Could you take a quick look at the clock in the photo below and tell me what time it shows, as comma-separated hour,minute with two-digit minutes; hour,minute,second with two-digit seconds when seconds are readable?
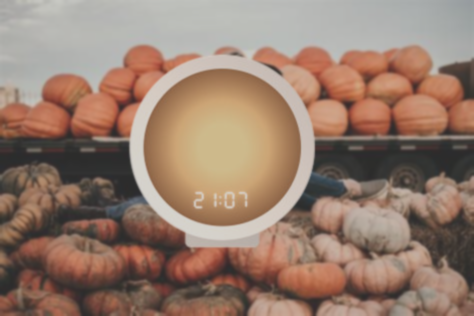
21,07
